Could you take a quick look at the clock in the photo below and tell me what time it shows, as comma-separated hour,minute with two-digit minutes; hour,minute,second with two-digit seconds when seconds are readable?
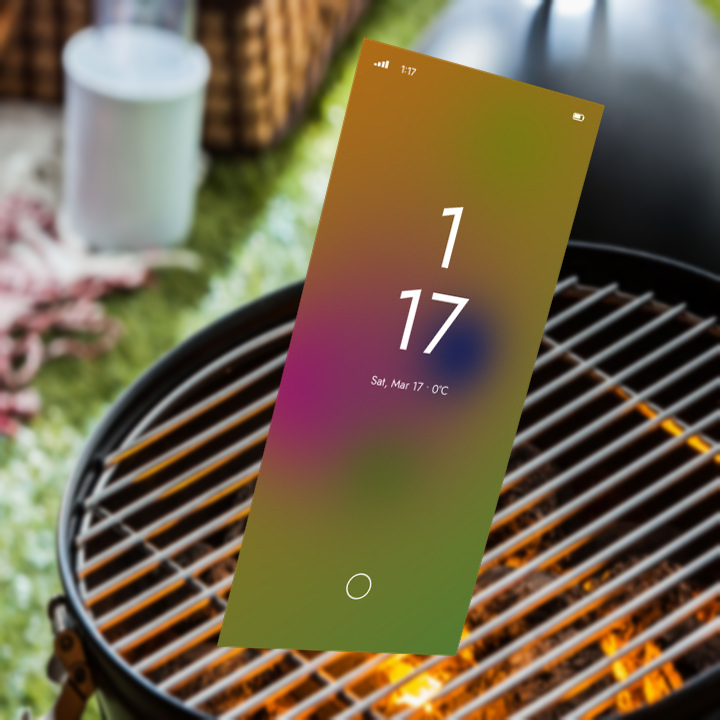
1,17
